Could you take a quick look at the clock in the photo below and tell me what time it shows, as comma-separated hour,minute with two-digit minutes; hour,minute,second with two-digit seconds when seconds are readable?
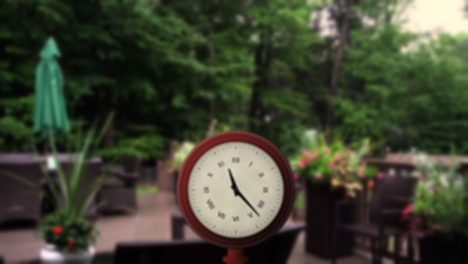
11,23
